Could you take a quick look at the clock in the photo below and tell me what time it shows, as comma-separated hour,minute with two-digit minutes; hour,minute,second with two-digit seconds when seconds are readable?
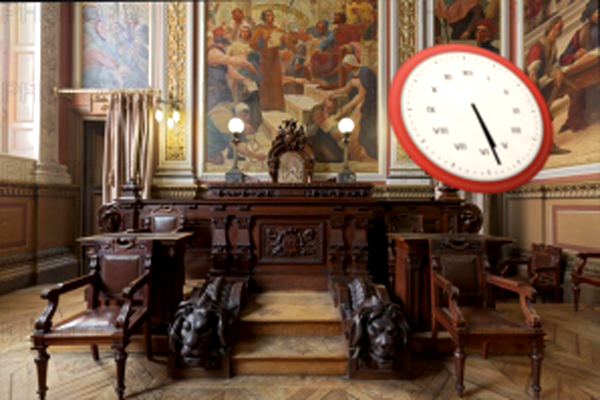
5,28
